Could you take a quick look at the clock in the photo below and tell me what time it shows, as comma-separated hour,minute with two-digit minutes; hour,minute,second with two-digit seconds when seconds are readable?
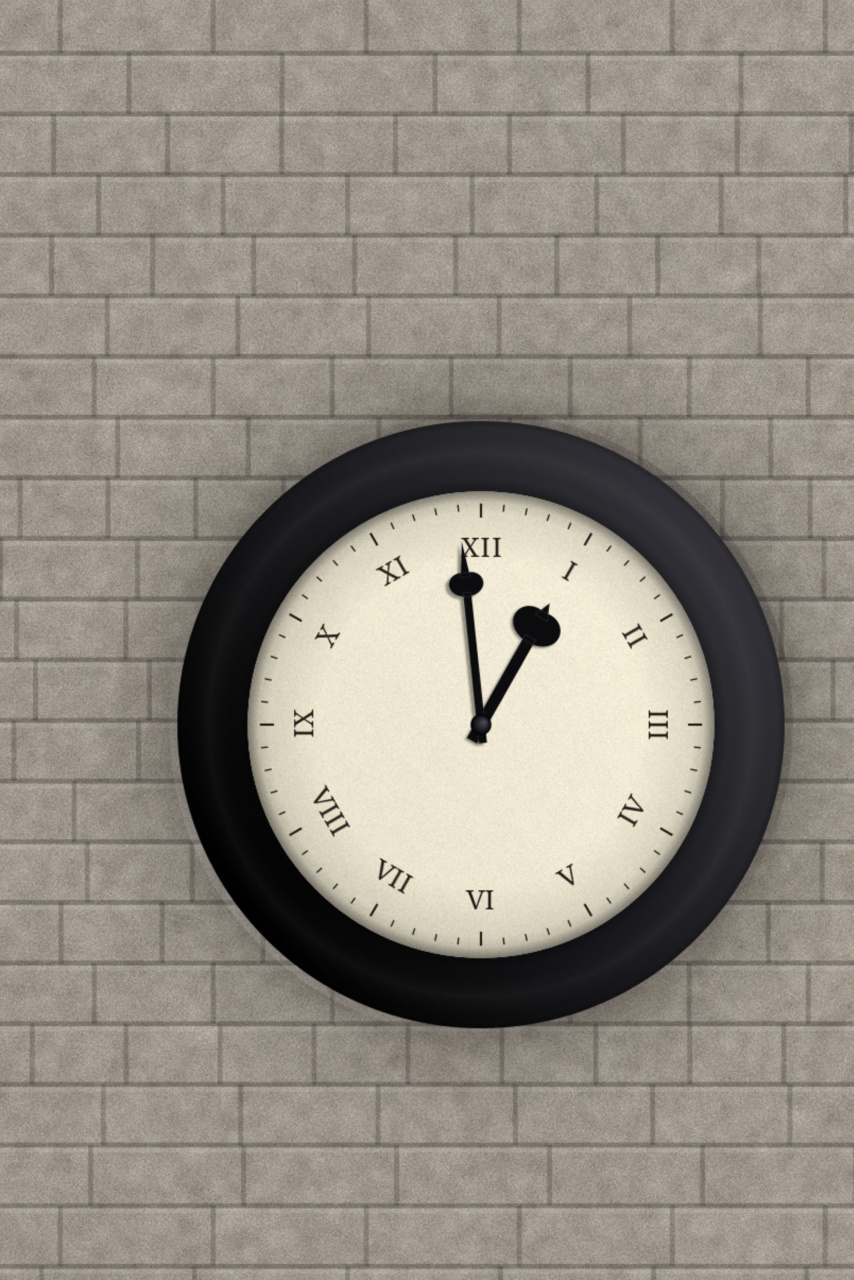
12,59
